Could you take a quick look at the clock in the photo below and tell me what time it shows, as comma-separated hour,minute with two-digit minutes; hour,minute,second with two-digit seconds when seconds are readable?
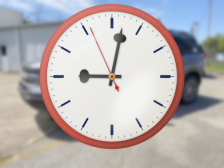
9,01,56
